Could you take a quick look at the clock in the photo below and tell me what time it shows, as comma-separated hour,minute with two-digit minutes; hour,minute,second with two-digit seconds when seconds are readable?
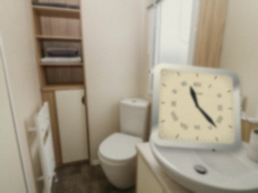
11,23
